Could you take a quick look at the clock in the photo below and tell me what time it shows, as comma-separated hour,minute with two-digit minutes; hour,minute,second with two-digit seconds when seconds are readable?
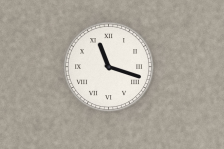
11,18
